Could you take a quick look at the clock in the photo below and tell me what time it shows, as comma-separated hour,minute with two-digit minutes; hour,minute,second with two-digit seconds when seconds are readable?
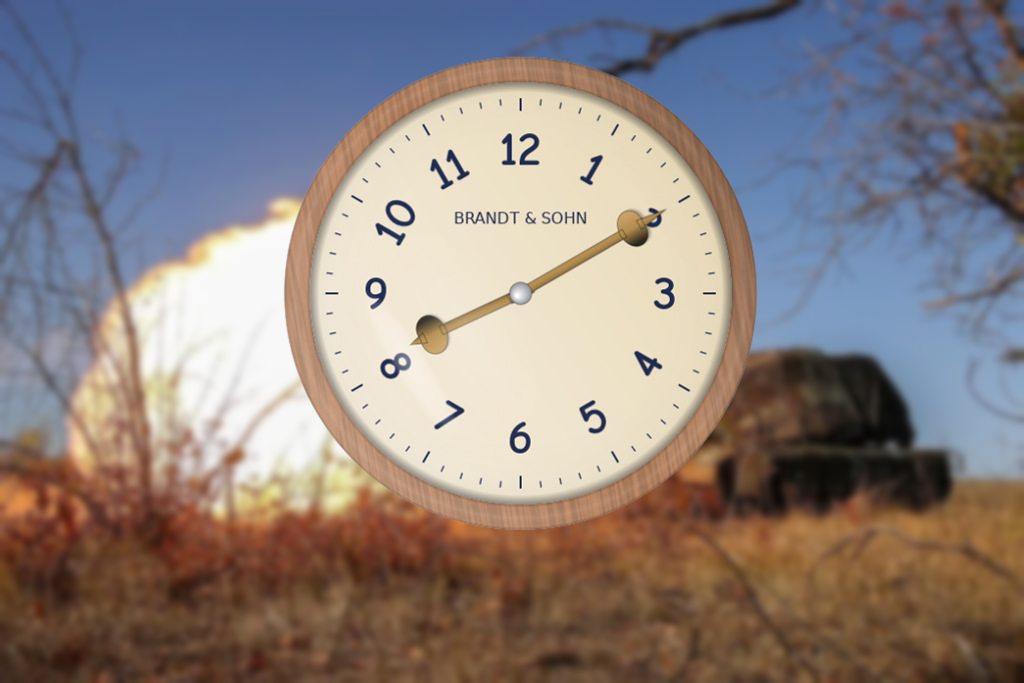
8,10
